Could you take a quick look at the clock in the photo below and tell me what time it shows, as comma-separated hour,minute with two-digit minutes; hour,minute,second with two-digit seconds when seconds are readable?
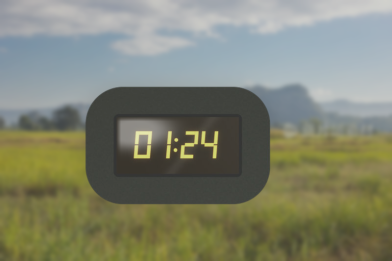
1,24
